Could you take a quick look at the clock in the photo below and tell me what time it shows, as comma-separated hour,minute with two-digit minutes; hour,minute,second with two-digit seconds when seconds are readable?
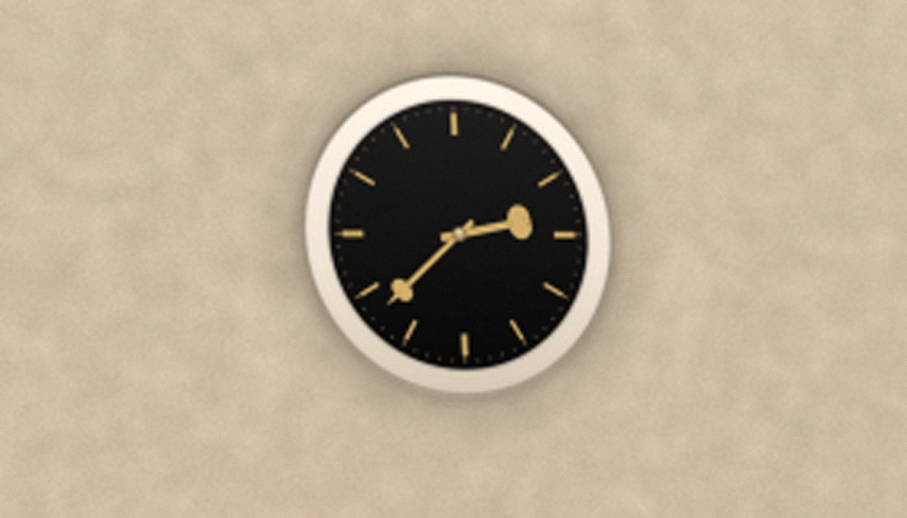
2,38
